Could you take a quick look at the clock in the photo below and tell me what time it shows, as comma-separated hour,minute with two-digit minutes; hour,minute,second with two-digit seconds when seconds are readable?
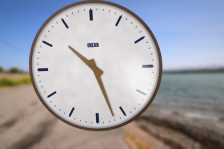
10,27
